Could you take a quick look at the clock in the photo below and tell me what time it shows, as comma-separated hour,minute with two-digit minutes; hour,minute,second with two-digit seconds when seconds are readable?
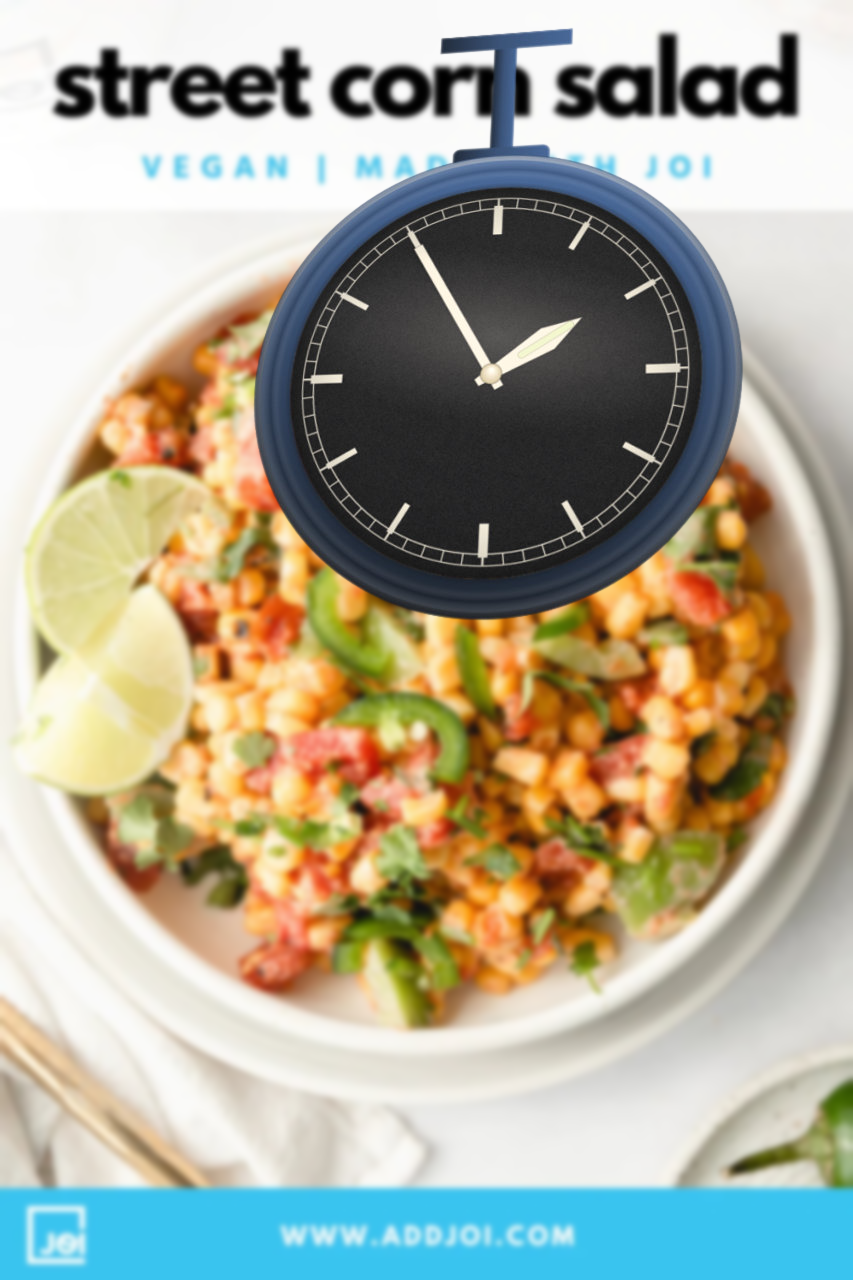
1,55
